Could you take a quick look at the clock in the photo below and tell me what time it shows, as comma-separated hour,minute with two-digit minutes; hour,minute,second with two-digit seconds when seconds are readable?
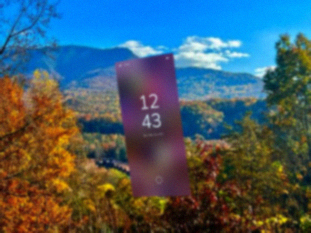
12,43
